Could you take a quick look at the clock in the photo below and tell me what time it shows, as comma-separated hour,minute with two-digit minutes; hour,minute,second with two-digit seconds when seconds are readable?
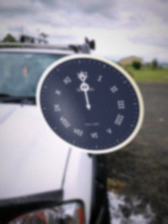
12,00
